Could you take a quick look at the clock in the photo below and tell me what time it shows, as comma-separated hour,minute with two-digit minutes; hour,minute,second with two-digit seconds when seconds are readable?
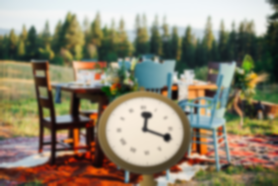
12,19
